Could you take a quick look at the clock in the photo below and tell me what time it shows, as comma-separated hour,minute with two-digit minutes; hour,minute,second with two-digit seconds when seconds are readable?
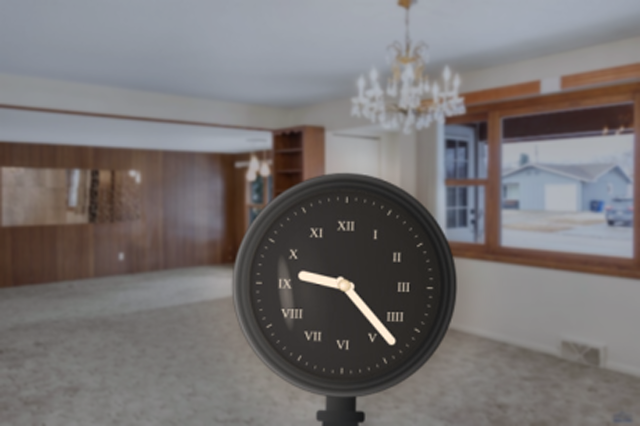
9,23
